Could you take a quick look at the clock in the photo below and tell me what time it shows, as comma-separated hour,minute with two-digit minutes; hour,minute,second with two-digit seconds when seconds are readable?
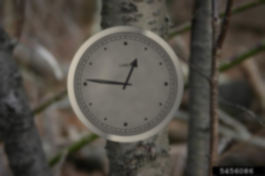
12,46
